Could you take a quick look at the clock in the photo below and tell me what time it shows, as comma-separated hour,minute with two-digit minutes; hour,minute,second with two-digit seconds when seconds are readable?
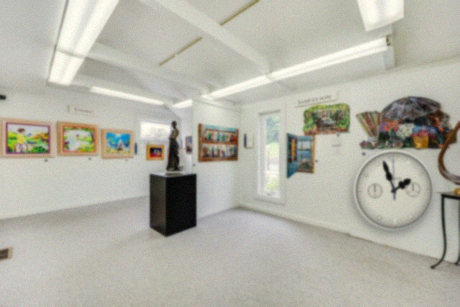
1,57
